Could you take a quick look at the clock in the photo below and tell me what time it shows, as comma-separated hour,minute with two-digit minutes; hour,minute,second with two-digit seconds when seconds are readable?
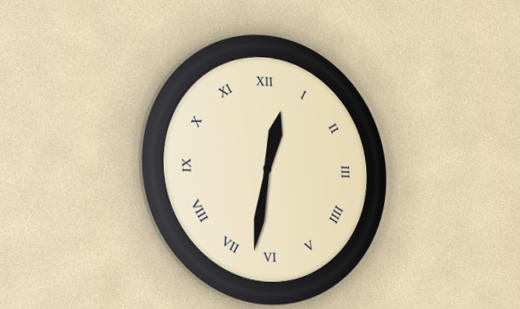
12,32
